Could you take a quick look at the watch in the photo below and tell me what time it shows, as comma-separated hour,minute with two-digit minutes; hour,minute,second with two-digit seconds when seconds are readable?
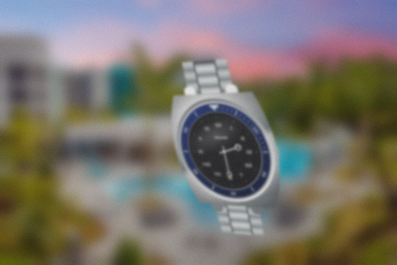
2,30
